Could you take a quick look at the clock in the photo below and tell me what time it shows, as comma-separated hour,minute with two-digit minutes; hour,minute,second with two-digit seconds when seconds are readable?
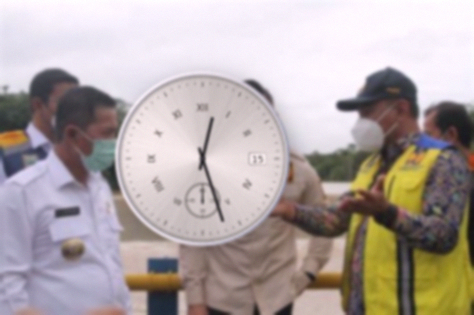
12,27
